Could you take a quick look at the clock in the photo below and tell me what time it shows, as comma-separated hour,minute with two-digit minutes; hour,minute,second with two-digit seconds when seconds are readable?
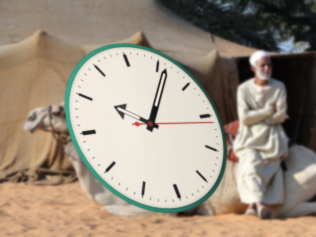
10,06,16
